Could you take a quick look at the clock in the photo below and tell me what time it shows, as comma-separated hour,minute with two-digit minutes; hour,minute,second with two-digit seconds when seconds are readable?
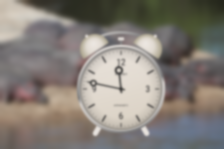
11,47
